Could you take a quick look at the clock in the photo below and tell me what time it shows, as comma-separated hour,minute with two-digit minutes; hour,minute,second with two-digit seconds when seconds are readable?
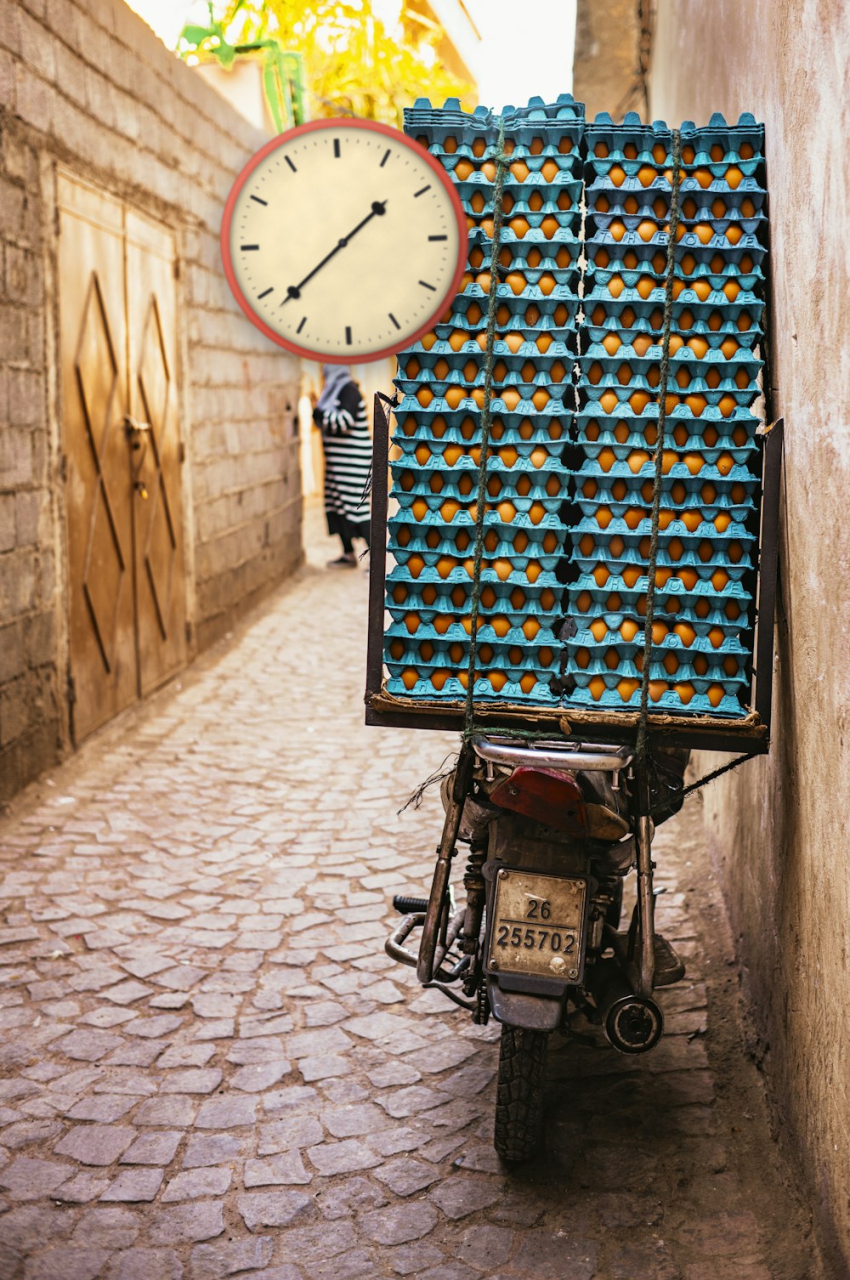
1,38
